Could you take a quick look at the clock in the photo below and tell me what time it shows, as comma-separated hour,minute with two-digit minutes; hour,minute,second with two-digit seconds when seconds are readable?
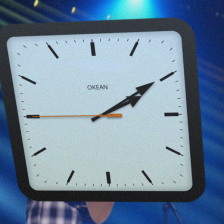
2,09,45
